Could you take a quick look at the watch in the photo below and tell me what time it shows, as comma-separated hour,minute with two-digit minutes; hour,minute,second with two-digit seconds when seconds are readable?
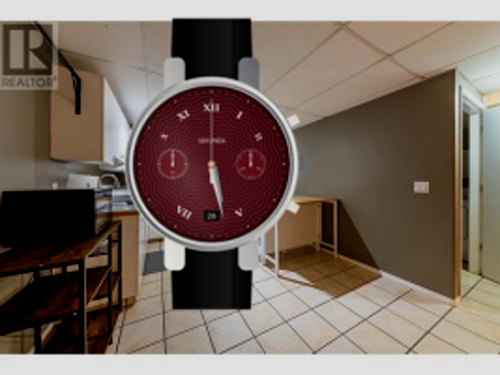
5,28
